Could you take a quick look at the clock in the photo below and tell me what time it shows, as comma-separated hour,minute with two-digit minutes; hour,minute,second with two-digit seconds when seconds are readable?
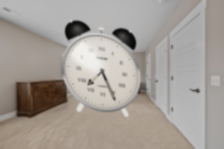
7,26
